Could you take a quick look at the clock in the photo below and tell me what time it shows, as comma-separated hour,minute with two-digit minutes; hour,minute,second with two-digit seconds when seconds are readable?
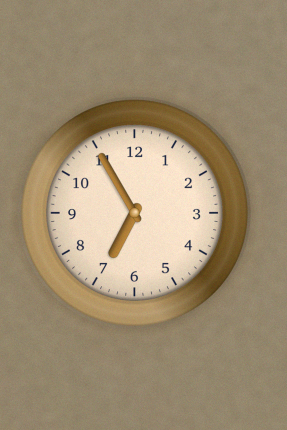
6,55
